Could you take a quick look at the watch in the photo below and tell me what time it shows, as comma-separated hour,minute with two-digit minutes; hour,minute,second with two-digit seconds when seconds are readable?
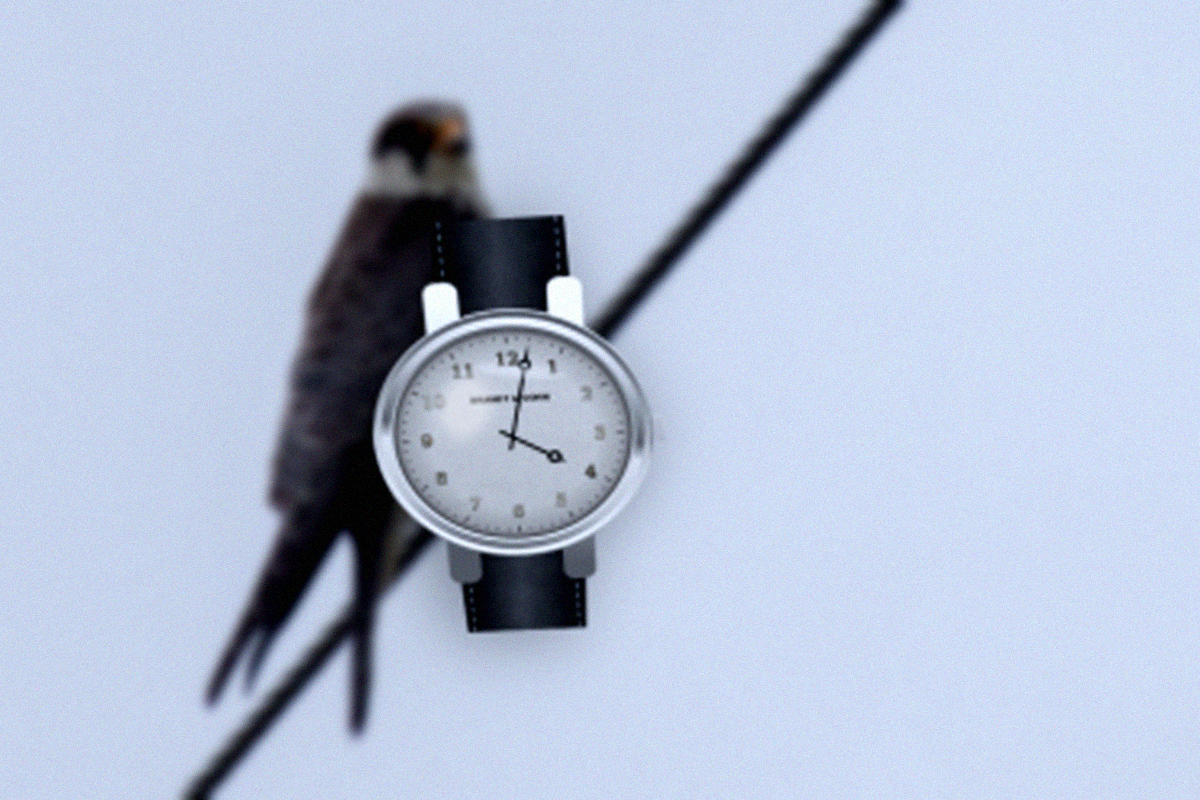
4,02
